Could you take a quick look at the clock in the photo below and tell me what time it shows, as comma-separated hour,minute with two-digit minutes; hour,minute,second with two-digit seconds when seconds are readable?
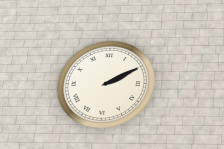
2,10
